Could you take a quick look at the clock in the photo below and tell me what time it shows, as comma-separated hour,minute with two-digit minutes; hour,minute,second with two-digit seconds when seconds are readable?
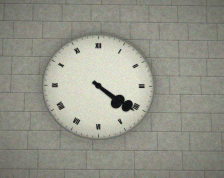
4,21
